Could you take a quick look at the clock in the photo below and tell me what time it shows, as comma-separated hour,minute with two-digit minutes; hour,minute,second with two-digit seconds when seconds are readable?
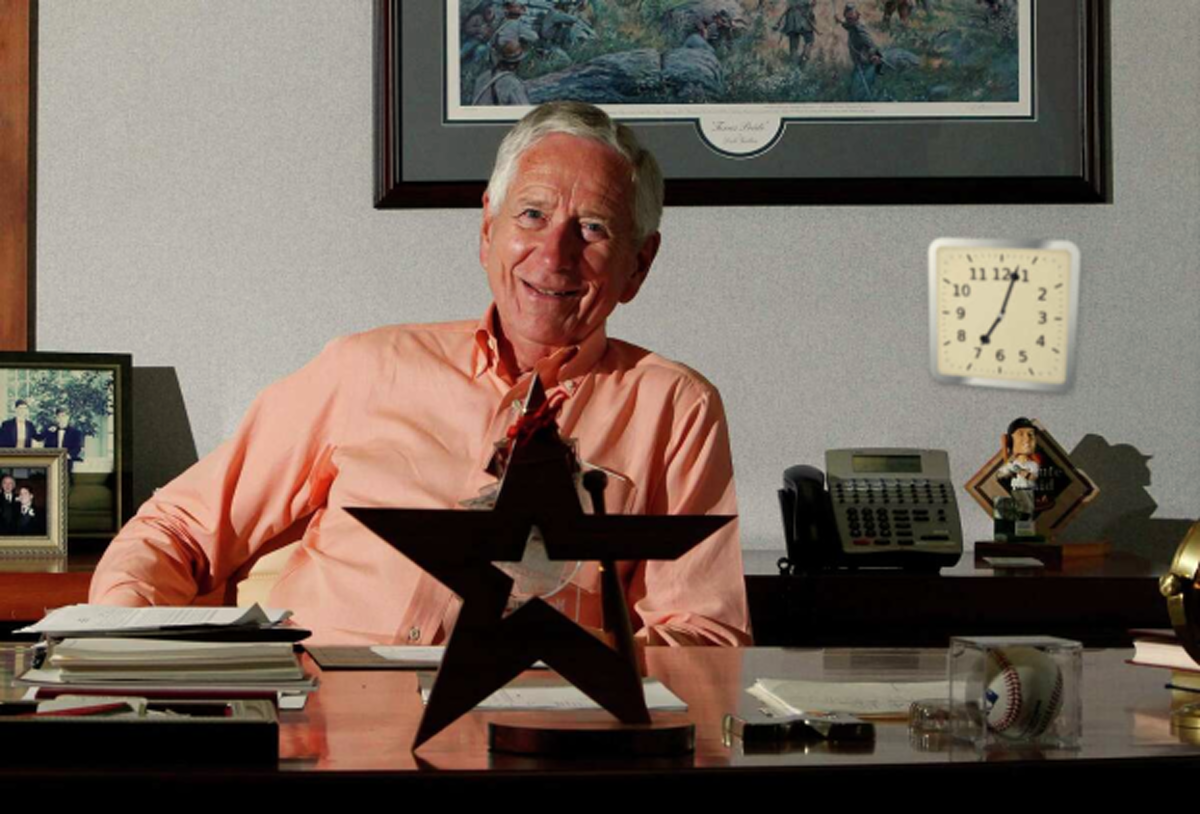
7,03
